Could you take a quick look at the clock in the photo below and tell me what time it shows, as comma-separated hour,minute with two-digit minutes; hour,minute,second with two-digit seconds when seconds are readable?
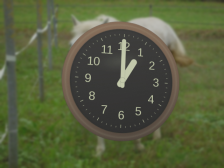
1,00
